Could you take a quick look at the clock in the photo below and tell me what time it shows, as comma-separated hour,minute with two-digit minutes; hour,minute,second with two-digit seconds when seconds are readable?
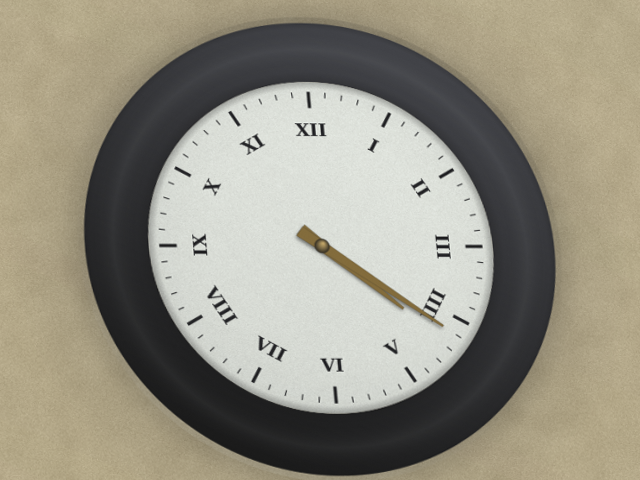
4,21
